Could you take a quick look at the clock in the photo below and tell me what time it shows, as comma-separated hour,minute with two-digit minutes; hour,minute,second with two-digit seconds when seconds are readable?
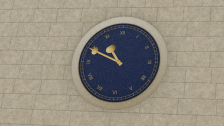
10,49
